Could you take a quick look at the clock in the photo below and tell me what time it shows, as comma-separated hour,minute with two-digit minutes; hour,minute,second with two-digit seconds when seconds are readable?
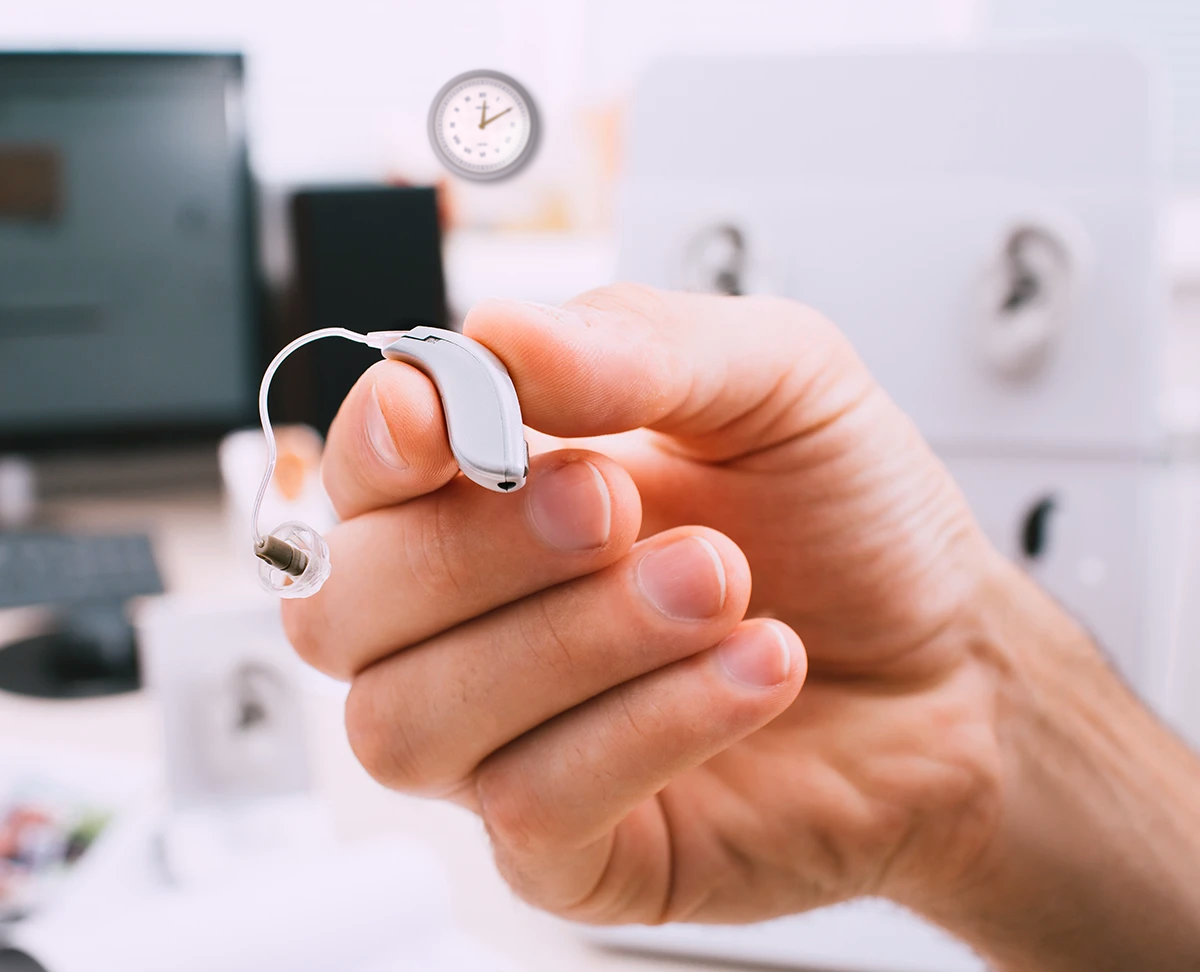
12,10
